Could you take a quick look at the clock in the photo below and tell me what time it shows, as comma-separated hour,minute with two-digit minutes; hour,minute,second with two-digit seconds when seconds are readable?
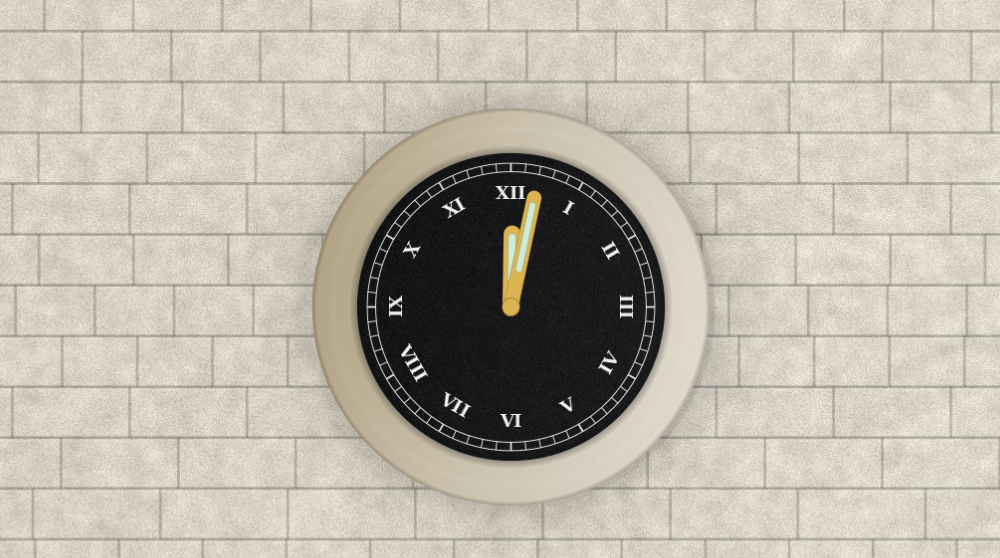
12,02
